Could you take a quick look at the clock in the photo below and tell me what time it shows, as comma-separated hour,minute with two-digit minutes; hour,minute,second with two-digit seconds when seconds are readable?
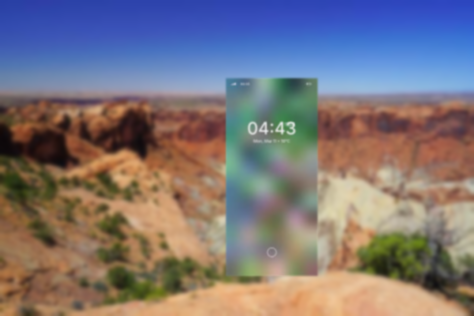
4,43
